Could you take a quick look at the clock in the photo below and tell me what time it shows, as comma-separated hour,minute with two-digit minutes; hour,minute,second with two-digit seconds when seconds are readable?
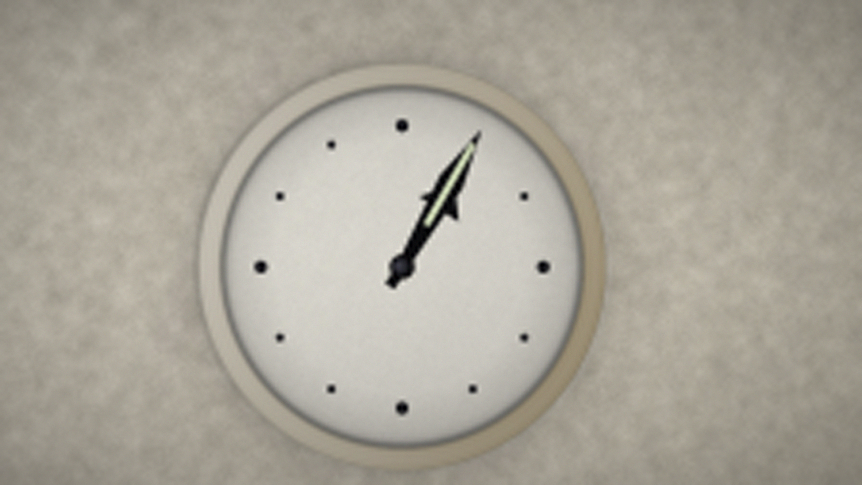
1,05
